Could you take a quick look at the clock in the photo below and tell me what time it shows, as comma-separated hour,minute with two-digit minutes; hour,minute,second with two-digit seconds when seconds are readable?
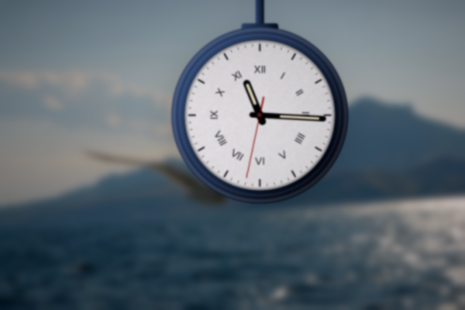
11,15,32
